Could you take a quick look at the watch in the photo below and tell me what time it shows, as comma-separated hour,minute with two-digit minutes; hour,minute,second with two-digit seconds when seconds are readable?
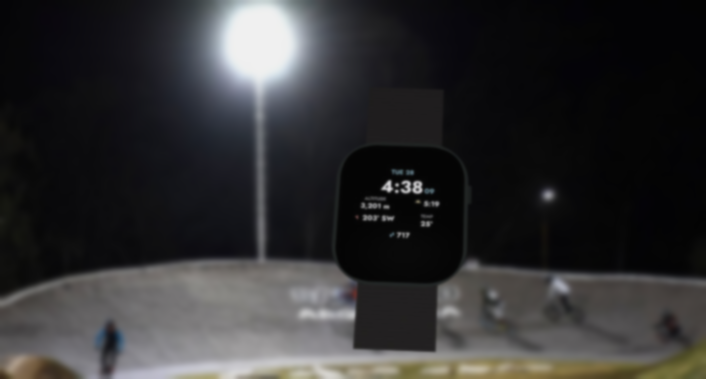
4,38
